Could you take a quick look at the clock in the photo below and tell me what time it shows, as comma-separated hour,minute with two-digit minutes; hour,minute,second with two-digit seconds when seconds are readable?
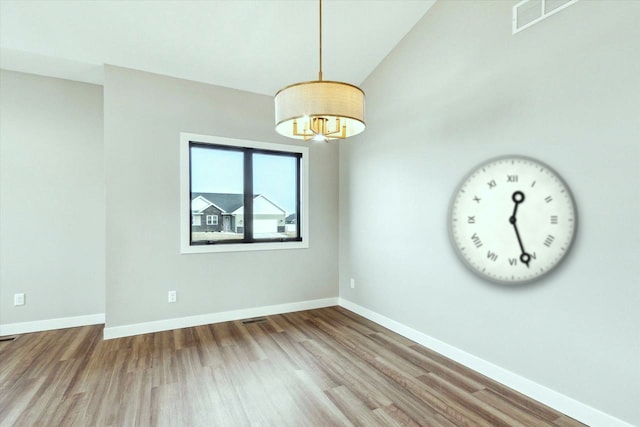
12,27
